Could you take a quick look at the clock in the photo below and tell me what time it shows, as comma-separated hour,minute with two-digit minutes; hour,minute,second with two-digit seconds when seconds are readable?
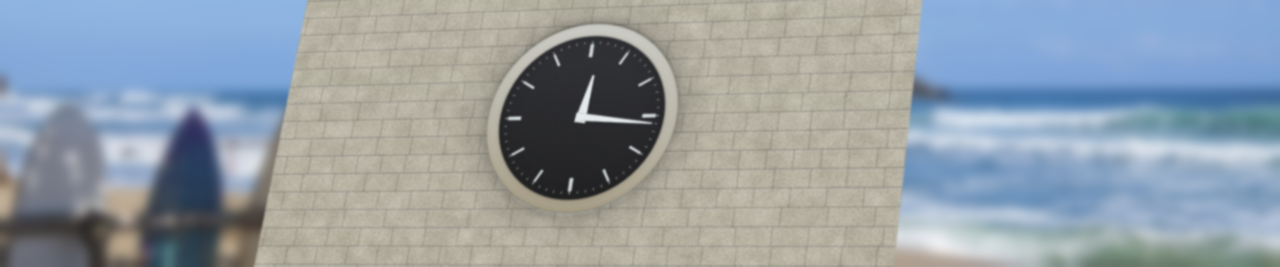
12,16
